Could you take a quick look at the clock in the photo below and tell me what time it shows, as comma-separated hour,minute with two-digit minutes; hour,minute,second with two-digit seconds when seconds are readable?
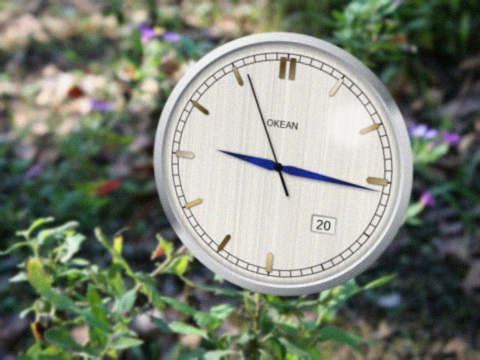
9,15,56
